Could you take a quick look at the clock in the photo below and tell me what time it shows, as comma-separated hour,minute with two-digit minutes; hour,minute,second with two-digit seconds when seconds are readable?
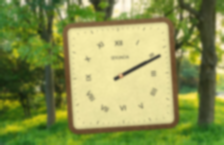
2,11
